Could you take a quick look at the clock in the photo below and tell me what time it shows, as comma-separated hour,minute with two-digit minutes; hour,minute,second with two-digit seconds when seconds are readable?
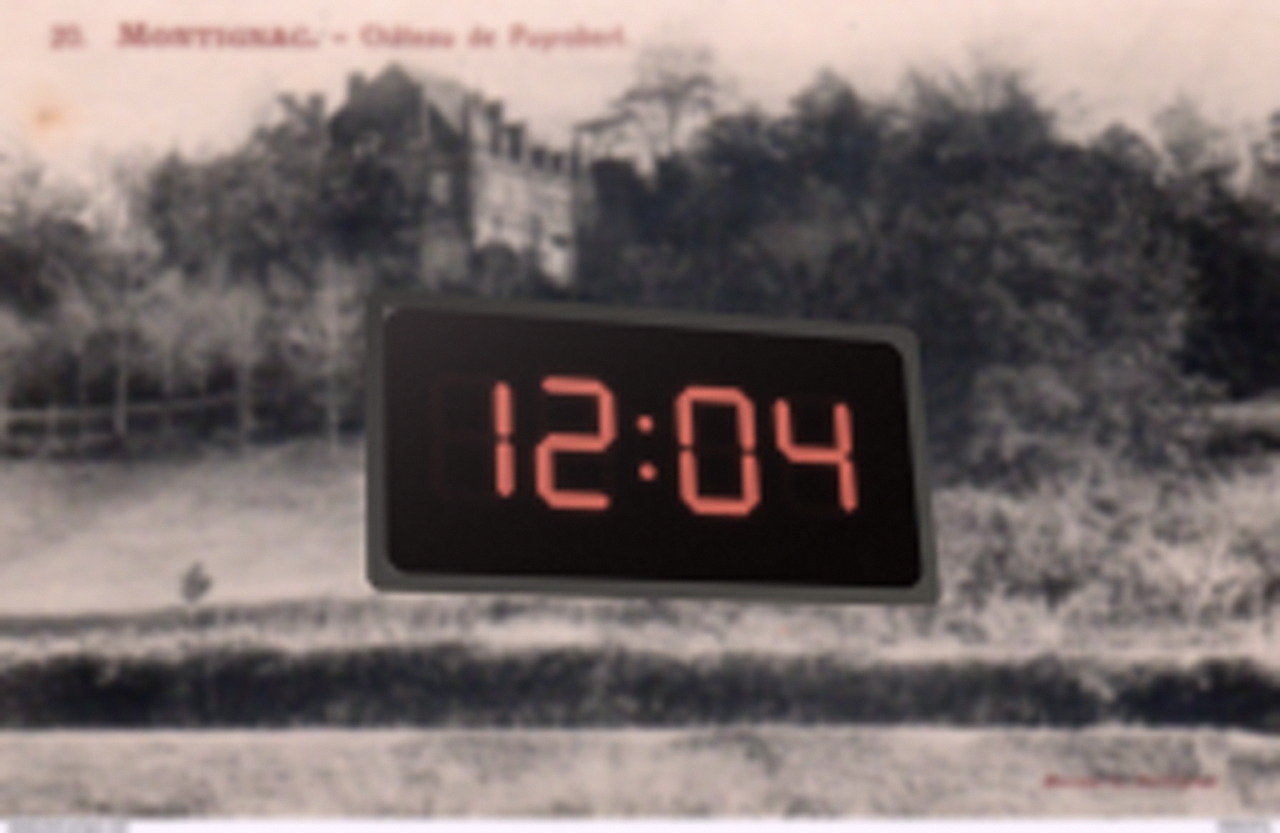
12,04
